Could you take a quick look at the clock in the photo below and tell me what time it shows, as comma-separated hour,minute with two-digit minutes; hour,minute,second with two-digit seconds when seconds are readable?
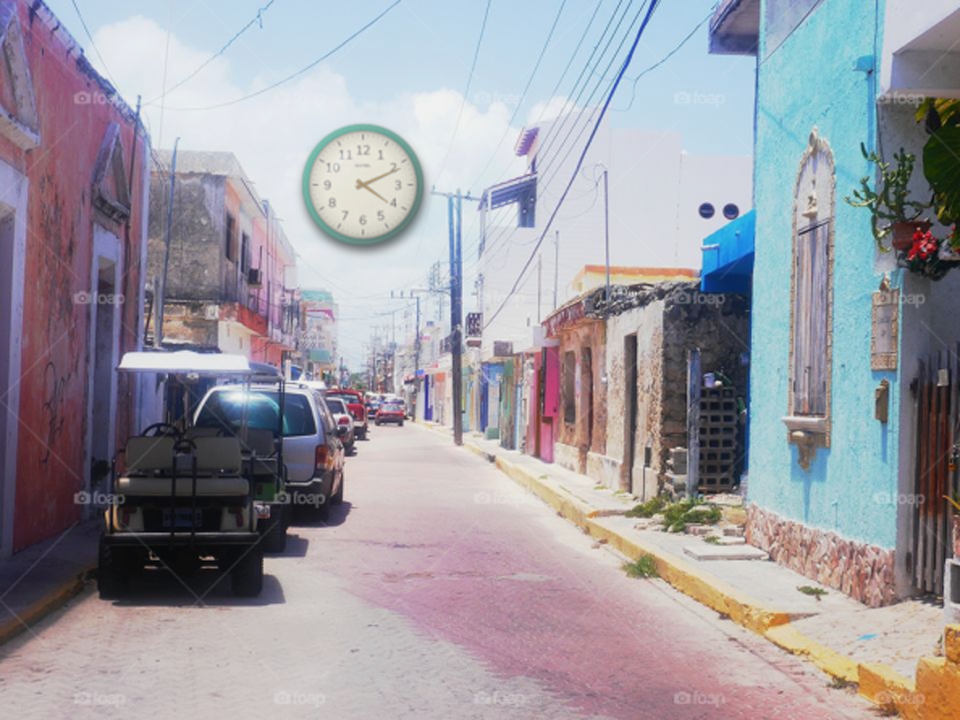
4,11
